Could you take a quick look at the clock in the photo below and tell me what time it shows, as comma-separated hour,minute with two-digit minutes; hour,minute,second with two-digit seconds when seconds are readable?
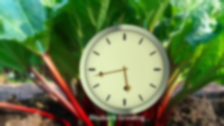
5,43
